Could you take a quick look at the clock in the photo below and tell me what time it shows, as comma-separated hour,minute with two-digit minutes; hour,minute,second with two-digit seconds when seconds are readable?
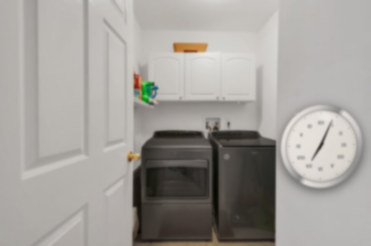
7,04
